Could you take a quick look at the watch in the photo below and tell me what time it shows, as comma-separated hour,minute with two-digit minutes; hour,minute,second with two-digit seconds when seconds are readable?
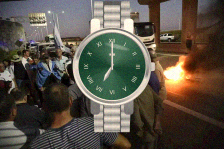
7,00
